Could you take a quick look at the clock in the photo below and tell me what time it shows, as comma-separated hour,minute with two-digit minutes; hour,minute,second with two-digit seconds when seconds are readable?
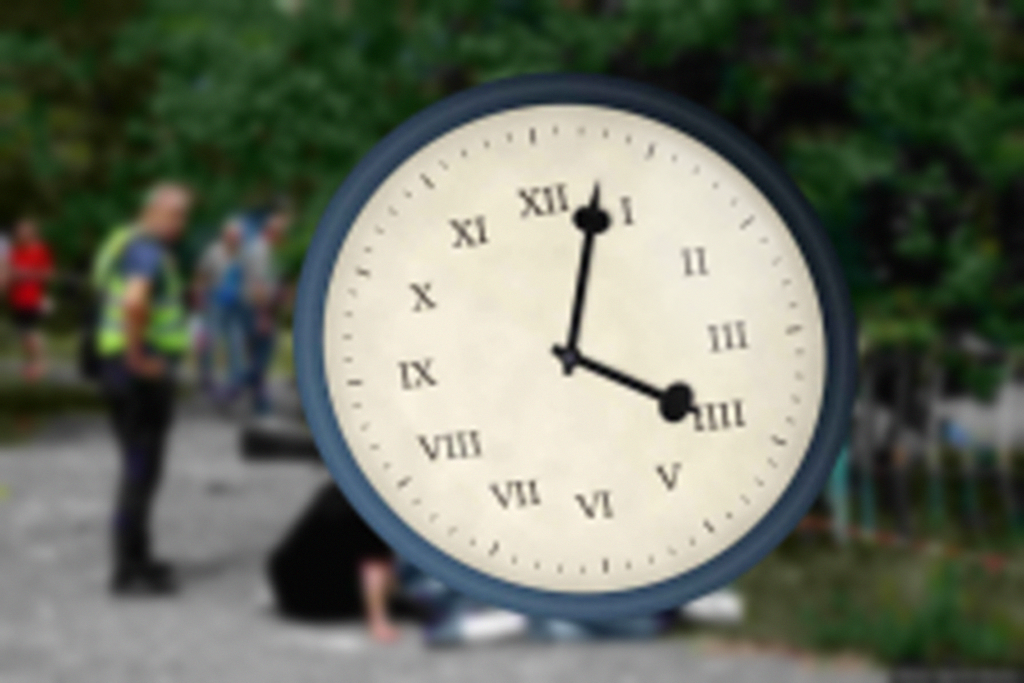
4,03
